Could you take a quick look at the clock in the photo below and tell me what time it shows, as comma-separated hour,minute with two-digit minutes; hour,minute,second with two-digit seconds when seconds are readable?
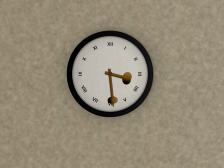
3,29
